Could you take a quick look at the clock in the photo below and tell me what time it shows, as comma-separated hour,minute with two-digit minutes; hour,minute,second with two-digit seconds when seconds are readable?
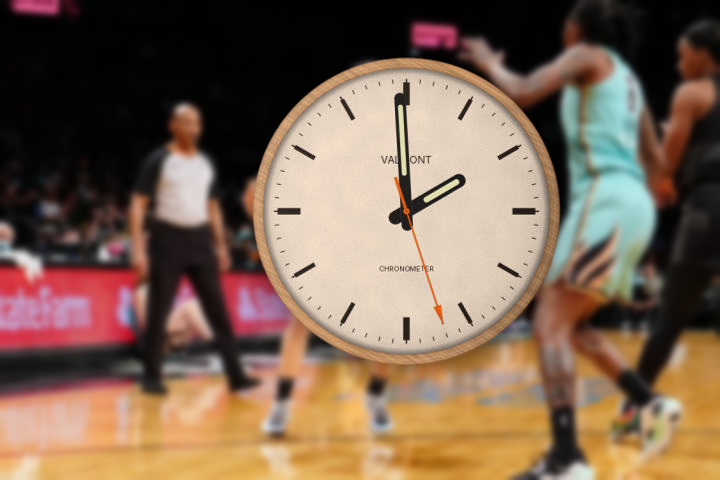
1,59,27
